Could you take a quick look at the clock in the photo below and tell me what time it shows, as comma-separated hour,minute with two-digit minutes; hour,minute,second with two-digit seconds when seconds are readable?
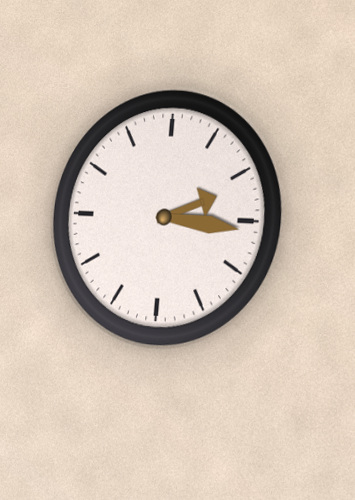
2,16
